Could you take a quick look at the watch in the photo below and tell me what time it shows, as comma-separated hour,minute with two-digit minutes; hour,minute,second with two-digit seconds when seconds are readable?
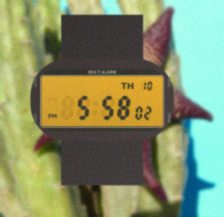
5,58,02
